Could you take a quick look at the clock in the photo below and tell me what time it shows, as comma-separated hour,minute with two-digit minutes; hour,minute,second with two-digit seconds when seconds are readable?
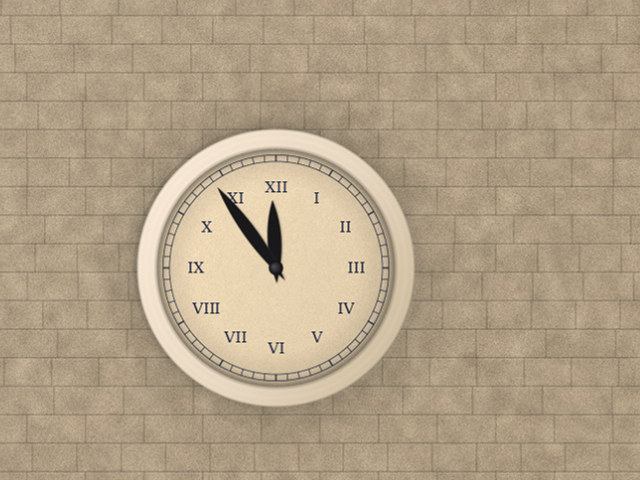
11,54
